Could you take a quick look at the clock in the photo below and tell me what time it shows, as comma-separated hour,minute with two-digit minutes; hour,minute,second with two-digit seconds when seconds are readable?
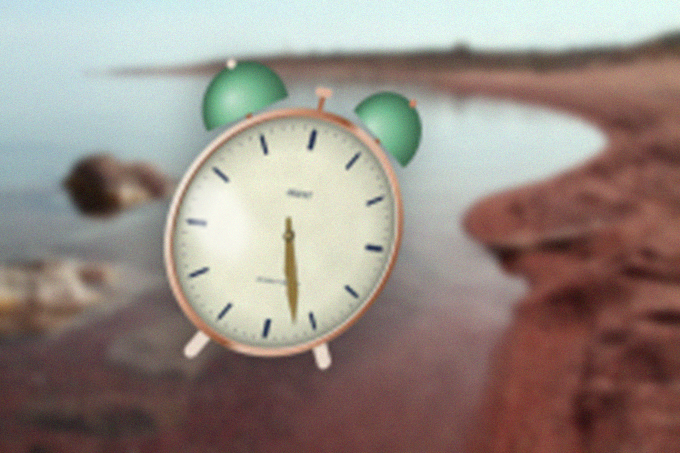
5,27
